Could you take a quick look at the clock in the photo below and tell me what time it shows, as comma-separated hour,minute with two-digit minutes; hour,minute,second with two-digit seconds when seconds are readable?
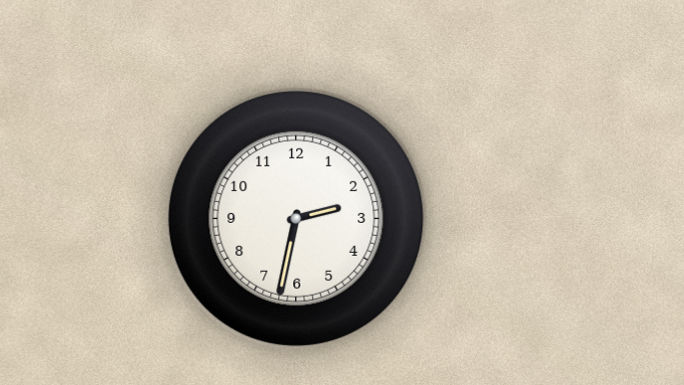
2,32
